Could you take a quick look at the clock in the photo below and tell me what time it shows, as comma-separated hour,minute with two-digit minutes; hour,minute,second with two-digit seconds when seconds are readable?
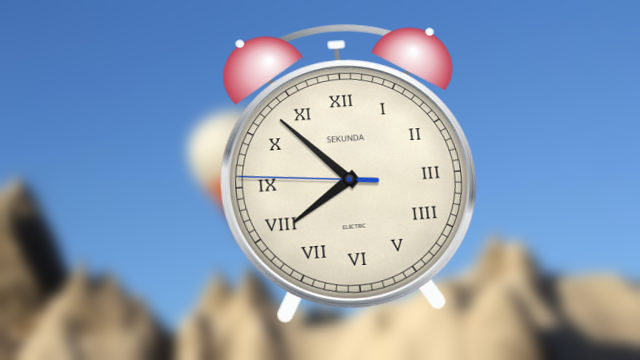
7,52,46
